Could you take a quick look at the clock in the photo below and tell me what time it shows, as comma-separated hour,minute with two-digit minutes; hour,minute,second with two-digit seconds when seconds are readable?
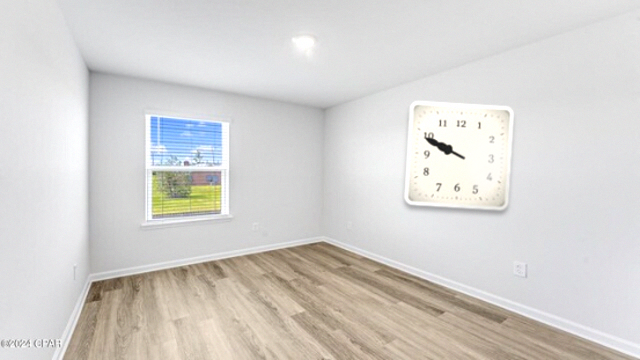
9,49
